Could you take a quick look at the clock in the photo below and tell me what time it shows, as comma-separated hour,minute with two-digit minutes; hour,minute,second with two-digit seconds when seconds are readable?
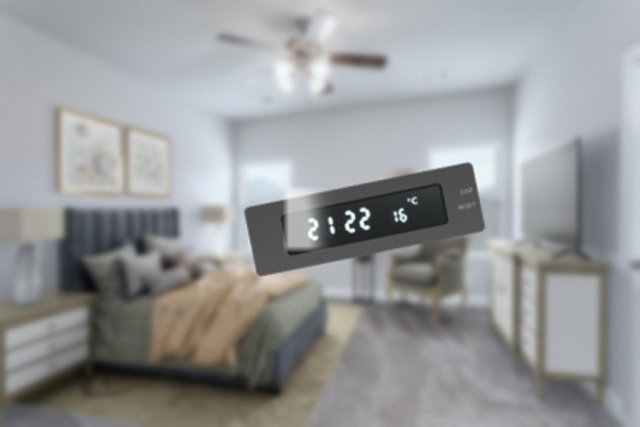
21,22
